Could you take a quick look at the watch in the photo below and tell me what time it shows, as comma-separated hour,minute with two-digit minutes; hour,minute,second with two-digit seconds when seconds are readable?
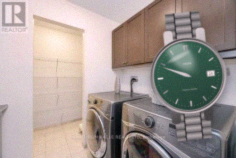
9,49
